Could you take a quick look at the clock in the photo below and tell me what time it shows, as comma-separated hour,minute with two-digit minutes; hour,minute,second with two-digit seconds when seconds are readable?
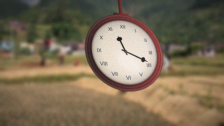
11,19
